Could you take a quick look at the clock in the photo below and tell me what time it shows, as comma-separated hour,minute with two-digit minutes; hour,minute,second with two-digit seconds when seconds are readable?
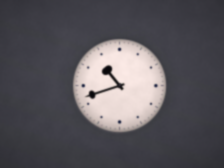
10,42
